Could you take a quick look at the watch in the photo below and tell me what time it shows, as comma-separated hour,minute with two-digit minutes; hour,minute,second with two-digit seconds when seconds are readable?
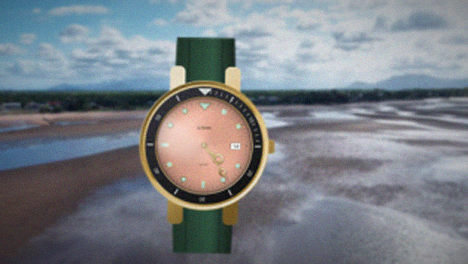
4,24
